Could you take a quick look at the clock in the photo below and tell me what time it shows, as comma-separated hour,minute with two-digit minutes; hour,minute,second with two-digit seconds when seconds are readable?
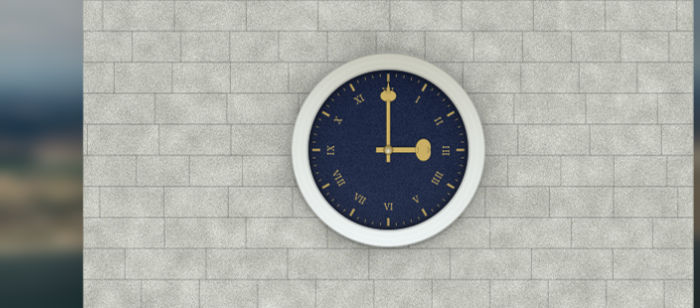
3,00
